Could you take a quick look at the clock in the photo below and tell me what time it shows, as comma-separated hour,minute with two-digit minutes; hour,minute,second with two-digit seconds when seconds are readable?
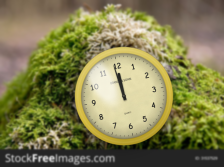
11,59
